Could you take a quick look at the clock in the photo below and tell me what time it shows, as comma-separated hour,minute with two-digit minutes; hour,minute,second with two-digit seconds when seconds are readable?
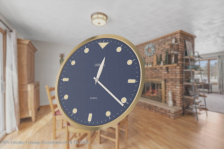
12,21
